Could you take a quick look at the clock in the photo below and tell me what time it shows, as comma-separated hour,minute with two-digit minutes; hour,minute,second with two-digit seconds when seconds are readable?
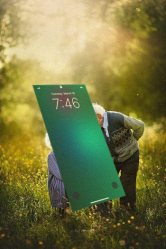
7,46
